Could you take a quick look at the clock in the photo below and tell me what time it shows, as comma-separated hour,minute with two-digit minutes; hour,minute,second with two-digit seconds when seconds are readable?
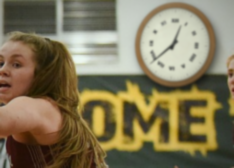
12,38
